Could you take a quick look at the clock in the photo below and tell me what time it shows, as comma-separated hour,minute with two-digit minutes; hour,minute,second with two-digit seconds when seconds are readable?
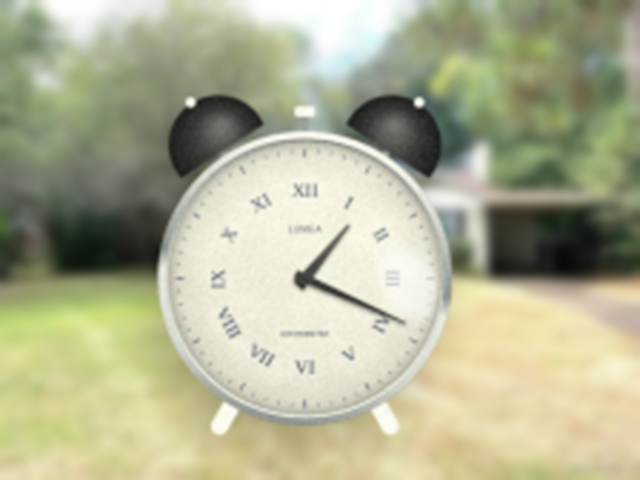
1,19
